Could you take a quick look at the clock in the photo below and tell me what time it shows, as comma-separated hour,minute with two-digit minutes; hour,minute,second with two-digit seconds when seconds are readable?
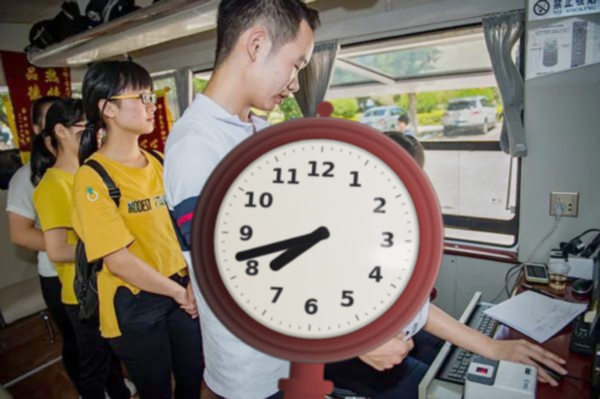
7,42
